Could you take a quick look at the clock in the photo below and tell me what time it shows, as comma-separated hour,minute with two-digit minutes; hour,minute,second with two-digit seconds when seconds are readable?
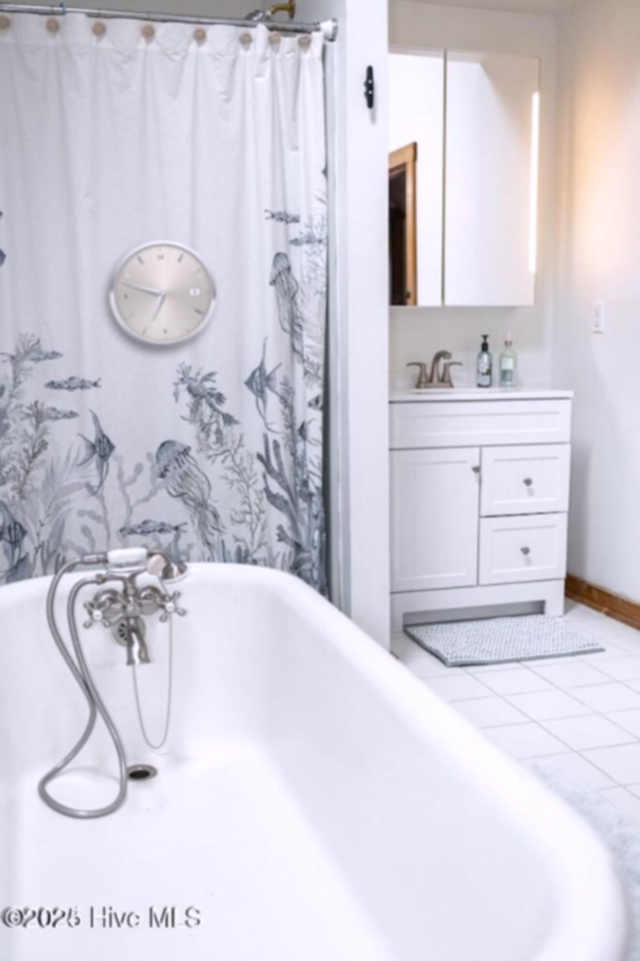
6,48
